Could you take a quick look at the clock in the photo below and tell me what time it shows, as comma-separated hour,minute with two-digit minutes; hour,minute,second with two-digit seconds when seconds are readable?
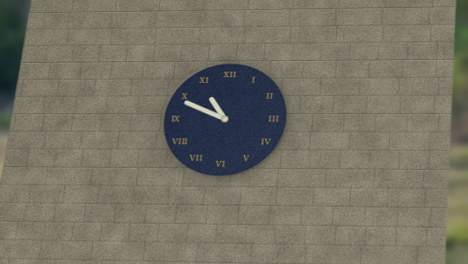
10,49
